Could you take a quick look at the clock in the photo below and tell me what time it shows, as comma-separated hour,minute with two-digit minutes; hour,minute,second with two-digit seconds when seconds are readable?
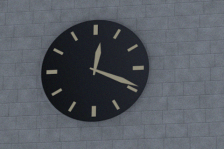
12,19
